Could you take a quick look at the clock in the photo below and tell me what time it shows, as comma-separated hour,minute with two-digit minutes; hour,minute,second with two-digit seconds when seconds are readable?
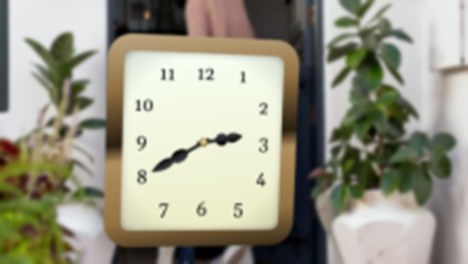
2,40
